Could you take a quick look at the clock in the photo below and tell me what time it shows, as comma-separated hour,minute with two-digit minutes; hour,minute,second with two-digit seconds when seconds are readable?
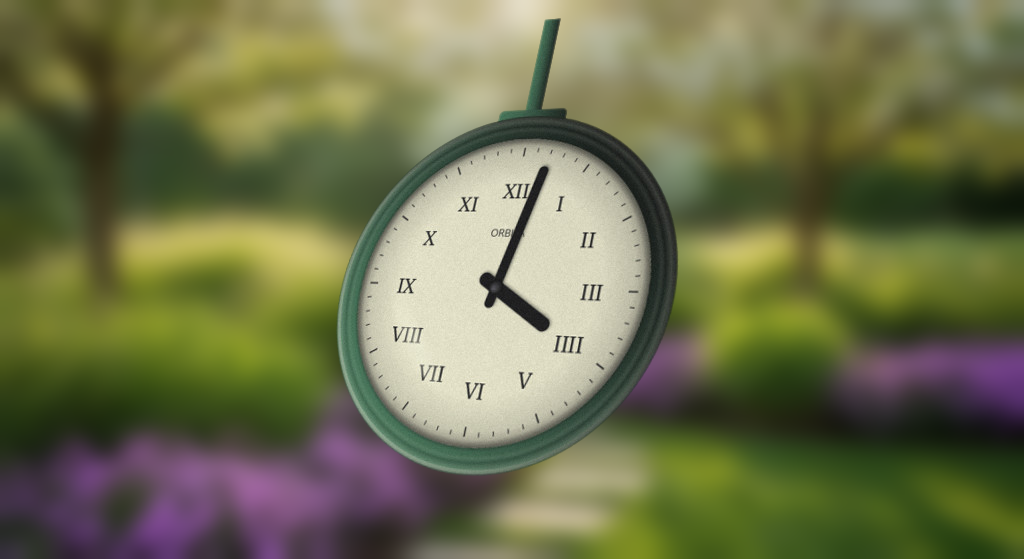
4,02
